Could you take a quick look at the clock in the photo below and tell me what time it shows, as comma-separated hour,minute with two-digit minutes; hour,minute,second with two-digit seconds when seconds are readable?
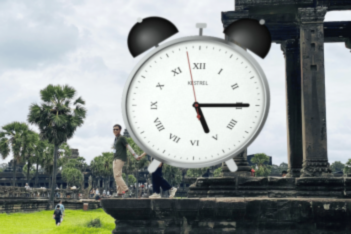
5,14,58
